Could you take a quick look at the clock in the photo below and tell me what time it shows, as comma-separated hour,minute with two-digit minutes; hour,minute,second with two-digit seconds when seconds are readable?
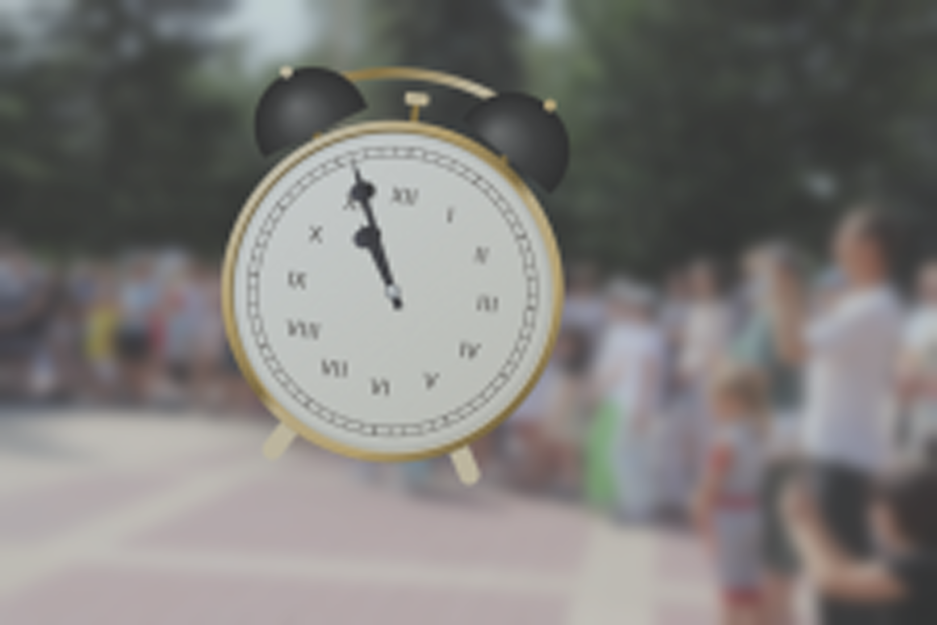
10,56
